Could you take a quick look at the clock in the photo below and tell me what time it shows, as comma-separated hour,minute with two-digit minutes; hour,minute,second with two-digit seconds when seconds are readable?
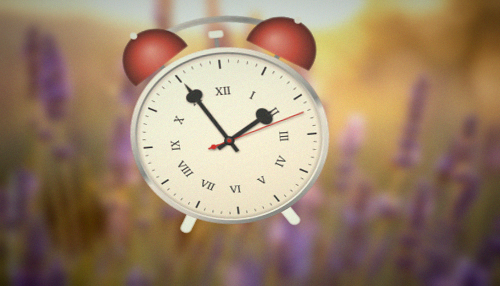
1,55,12
